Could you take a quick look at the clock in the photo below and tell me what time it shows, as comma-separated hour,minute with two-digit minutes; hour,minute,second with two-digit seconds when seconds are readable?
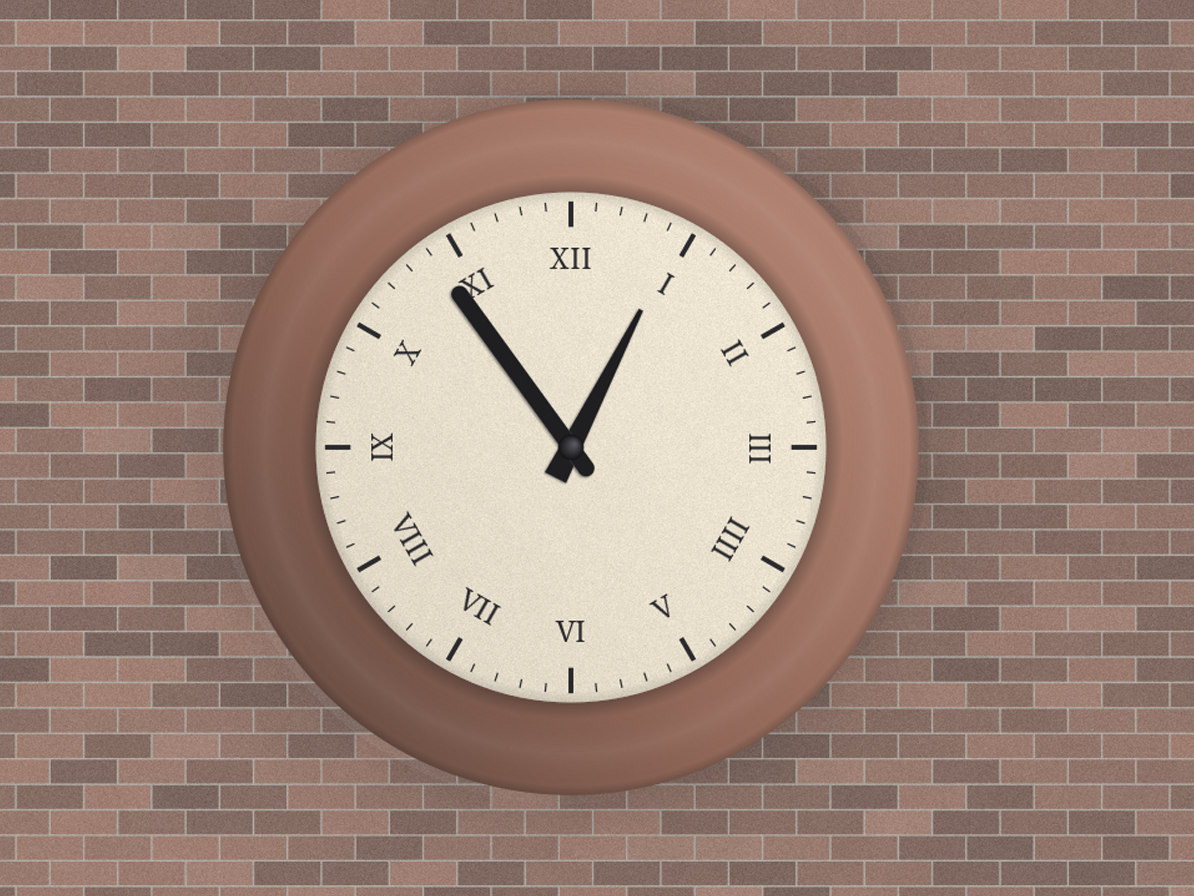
12,54
